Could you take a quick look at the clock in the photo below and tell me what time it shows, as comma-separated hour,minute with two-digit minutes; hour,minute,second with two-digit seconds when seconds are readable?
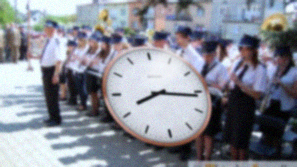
8,16
